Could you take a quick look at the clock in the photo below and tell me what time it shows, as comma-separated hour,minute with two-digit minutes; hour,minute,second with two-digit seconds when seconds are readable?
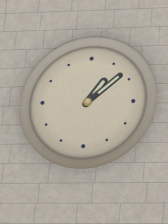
1,08
